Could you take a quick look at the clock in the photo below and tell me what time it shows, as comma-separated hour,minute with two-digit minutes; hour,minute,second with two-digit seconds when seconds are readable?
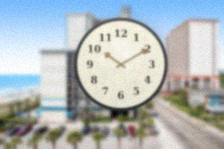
10,10
